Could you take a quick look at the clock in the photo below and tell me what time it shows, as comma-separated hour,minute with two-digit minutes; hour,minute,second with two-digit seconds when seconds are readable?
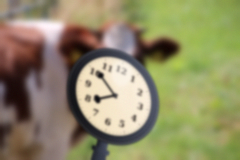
7,51
